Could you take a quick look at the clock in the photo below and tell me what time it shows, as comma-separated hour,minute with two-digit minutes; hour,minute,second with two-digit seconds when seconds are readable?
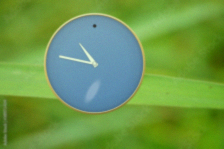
10,47
